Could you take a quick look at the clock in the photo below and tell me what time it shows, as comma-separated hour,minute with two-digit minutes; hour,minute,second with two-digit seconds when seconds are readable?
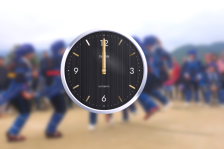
12,00
